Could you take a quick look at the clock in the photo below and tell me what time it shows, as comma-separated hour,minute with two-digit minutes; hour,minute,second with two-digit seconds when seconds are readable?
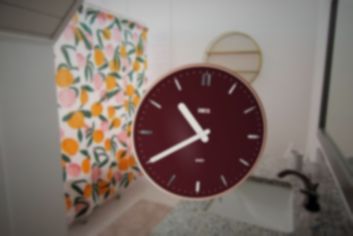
10,40
